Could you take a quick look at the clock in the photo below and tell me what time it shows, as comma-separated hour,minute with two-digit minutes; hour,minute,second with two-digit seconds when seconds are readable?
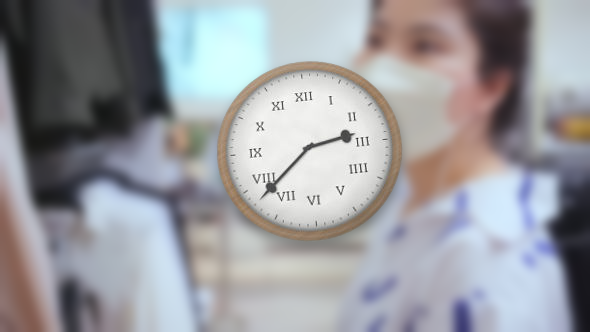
2,38
